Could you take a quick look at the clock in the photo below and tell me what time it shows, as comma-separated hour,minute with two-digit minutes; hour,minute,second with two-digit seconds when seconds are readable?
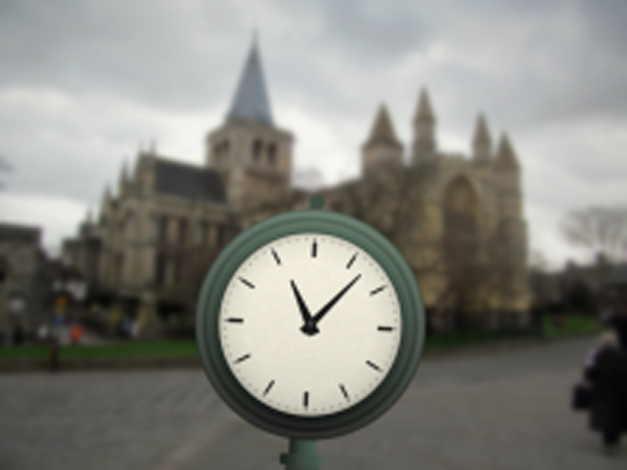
11,07
